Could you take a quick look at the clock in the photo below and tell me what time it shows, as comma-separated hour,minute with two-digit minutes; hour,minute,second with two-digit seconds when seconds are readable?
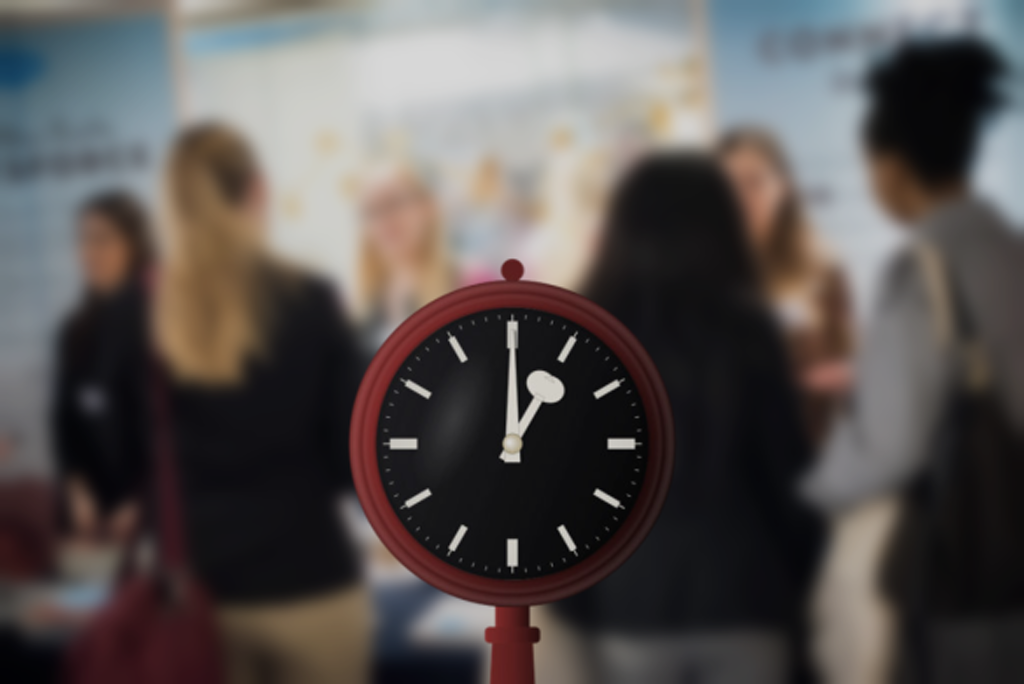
1,00
